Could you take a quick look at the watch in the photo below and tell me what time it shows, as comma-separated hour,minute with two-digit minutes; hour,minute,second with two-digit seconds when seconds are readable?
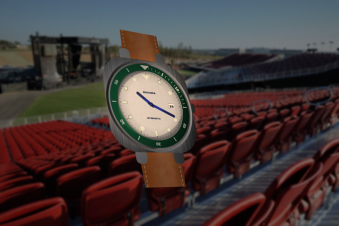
10,19
